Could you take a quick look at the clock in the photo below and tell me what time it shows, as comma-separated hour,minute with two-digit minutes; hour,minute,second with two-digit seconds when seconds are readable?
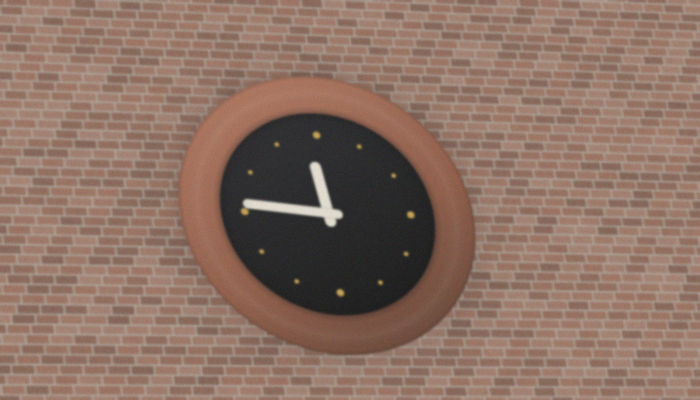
11,46
